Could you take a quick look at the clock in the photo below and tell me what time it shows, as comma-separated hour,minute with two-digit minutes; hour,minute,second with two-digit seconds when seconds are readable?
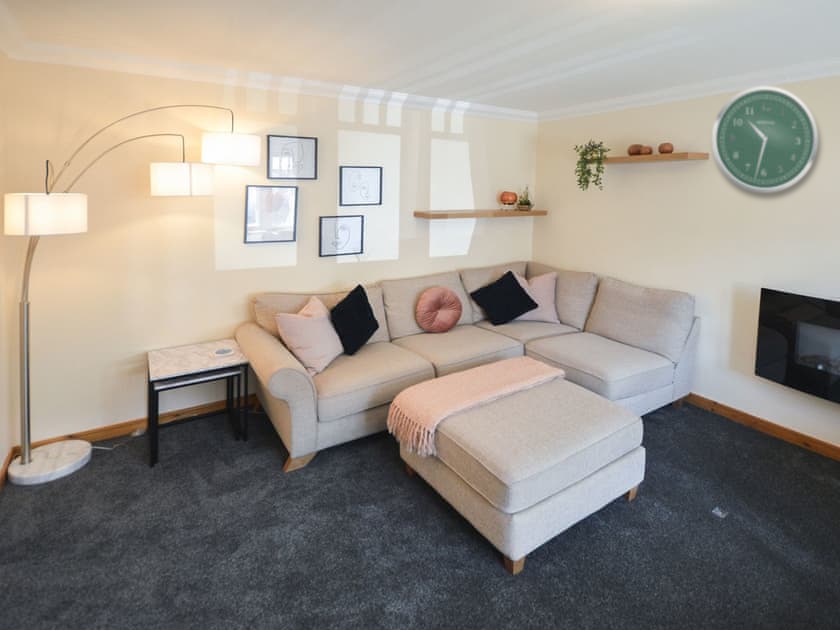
10,32
